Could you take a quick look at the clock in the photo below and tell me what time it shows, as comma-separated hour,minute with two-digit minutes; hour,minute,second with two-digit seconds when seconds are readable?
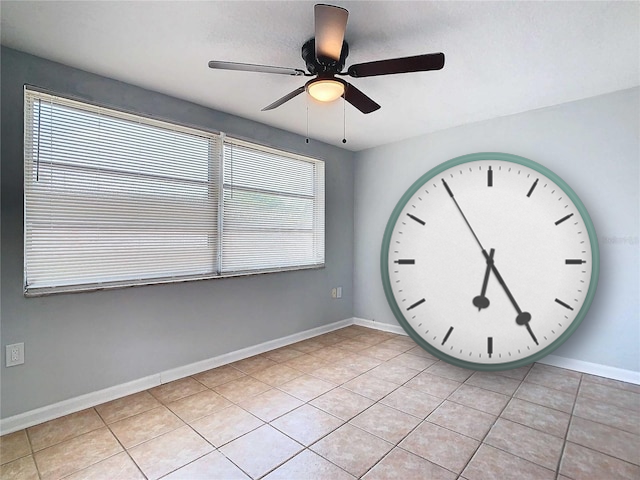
6,24,55
